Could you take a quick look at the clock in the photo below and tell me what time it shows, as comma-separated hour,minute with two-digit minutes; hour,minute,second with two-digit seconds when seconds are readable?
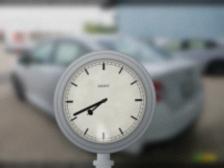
7,41
